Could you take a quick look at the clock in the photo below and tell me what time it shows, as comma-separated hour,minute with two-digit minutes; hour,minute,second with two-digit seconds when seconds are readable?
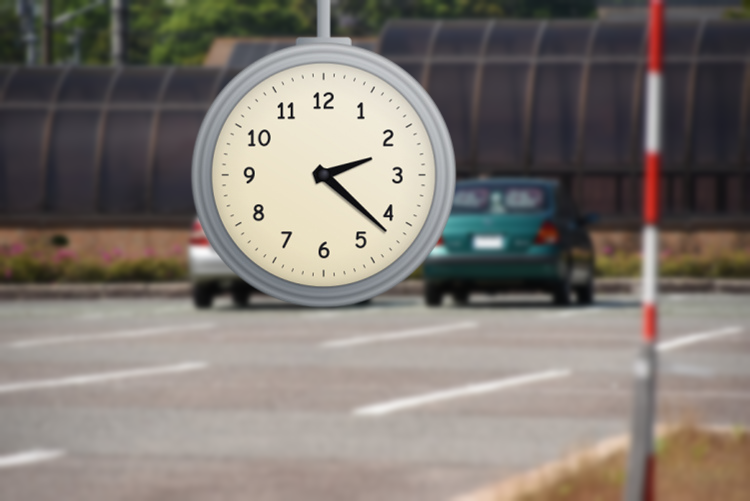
2,22
